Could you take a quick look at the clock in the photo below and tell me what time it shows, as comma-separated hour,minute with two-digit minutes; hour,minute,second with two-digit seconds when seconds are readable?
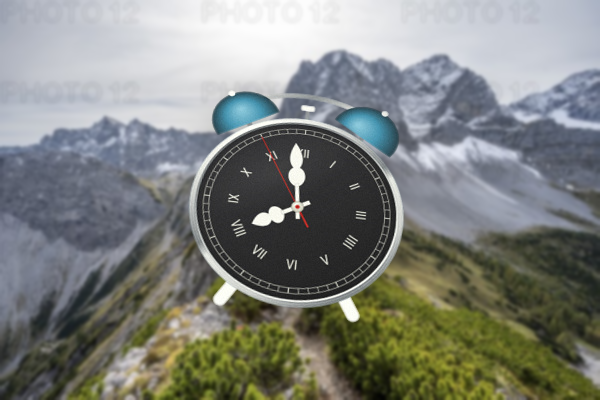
7,58,55
